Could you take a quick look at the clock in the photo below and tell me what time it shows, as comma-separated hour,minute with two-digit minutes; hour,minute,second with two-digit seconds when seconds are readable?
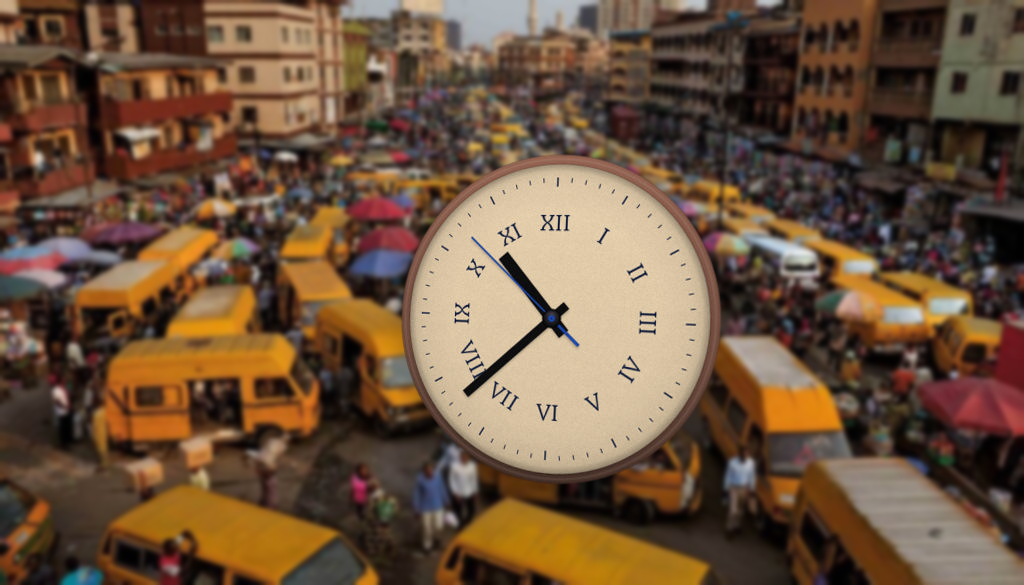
10,37,52
